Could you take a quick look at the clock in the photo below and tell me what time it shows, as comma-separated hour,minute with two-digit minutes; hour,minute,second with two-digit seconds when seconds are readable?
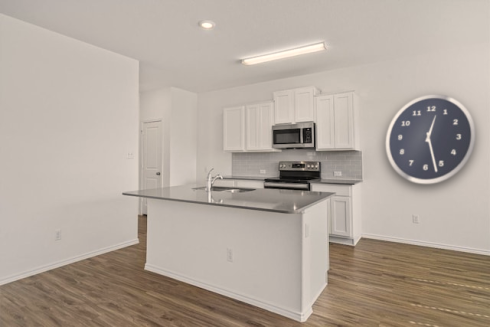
12,27
